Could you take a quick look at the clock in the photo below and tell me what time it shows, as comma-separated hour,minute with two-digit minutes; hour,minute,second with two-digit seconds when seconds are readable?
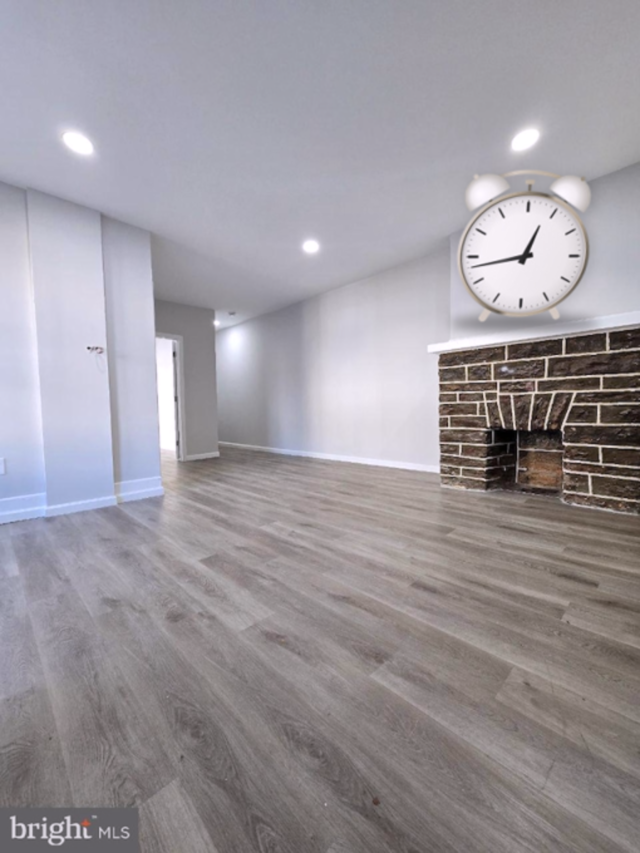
12,43
